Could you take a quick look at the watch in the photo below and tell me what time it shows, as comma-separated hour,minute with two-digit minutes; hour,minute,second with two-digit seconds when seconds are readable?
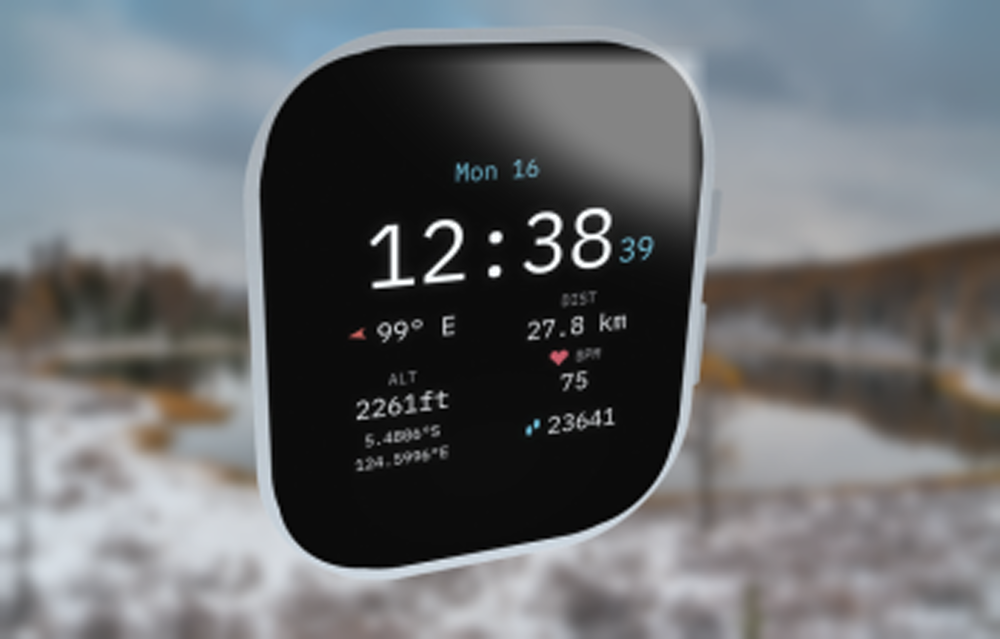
12,38,39
